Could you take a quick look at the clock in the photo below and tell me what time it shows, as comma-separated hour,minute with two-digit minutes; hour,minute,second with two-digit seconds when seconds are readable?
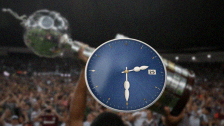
2,30
